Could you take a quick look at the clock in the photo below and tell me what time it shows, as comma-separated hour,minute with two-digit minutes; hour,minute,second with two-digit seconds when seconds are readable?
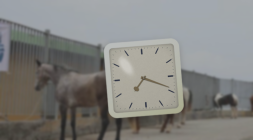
7,19
